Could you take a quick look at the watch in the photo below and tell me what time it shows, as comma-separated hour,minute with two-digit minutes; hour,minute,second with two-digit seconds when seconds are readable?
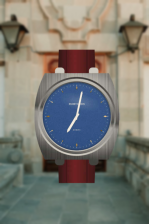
7,02
